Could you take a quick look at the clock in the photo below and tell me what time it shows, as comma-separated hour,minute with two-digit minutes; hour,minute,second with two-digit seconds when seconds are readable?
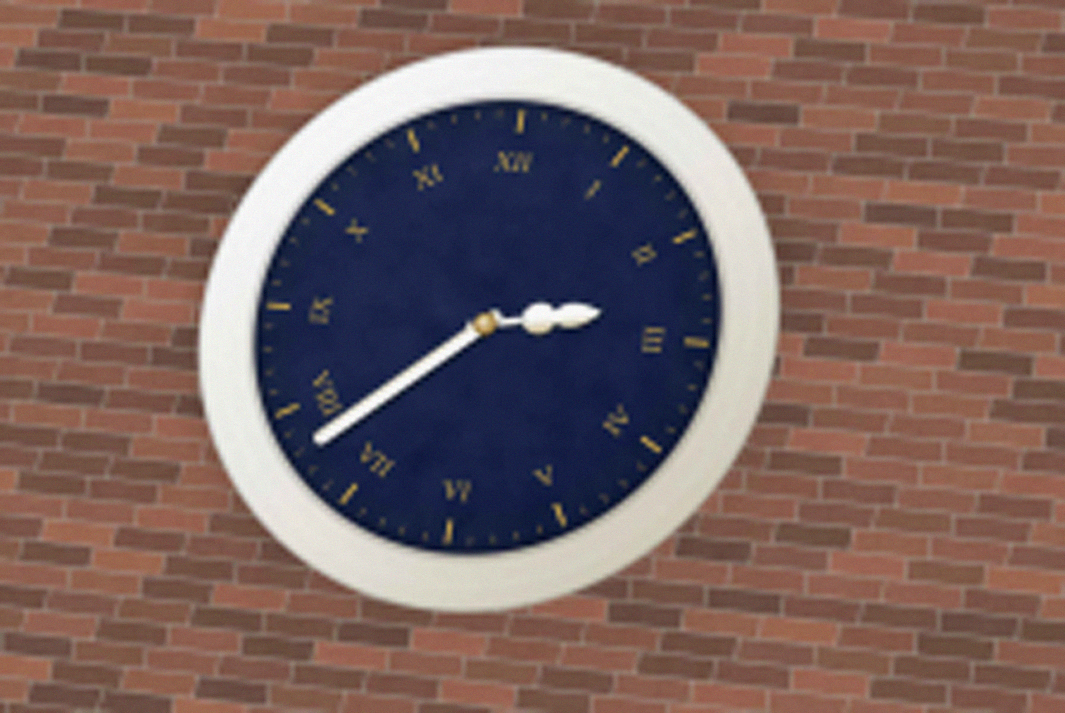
2,38
